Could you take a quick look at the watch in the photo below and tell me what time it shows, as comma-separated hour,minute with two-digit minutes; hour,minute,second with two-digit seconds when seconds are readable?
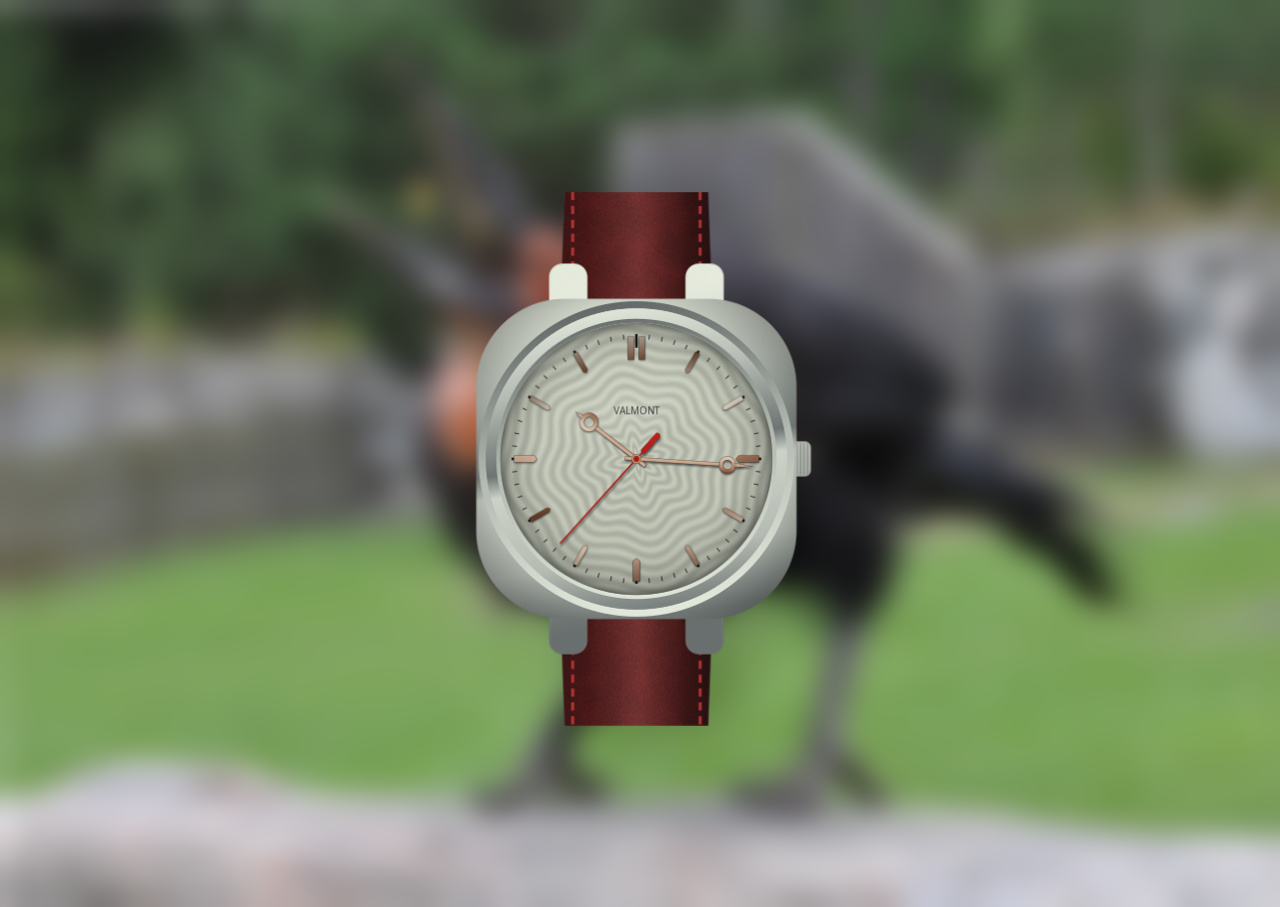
10,15,37
